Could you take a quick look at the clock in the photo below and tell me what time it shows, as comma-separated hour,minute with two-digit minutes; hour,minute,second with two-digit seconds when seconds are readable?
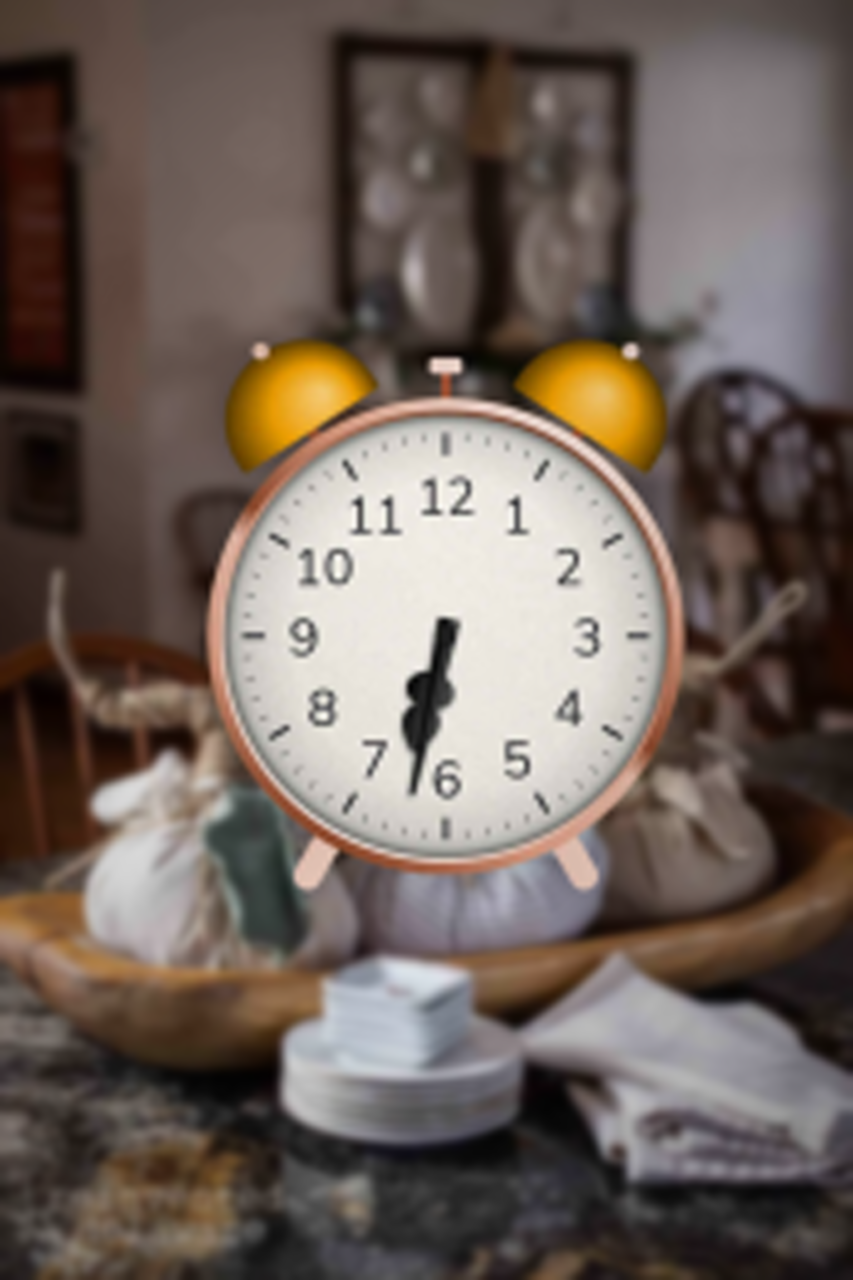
6,32
